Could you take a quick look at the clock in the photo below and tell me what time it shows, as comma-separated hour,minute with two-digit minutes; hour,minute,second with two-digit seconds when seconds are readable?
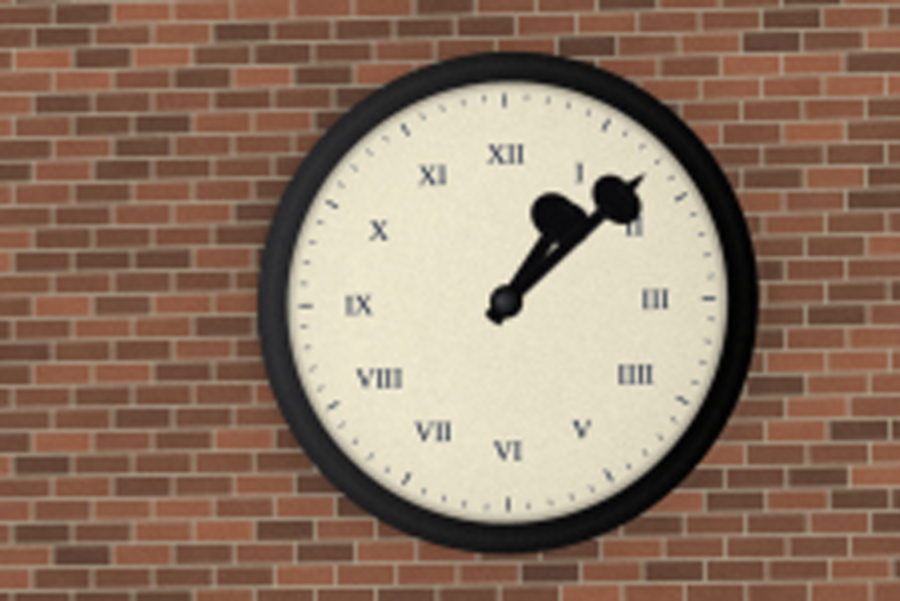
1,08
